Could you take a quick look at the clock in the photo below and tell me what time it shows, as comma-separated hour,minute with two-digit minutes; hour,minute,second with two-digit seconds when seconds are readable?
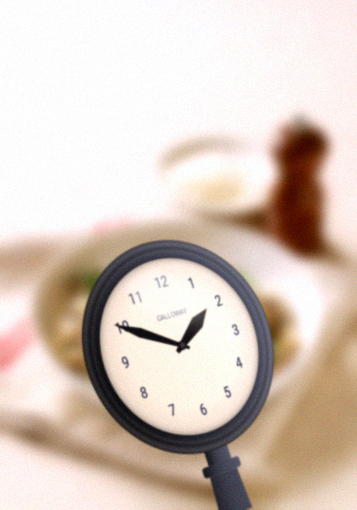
1,50
